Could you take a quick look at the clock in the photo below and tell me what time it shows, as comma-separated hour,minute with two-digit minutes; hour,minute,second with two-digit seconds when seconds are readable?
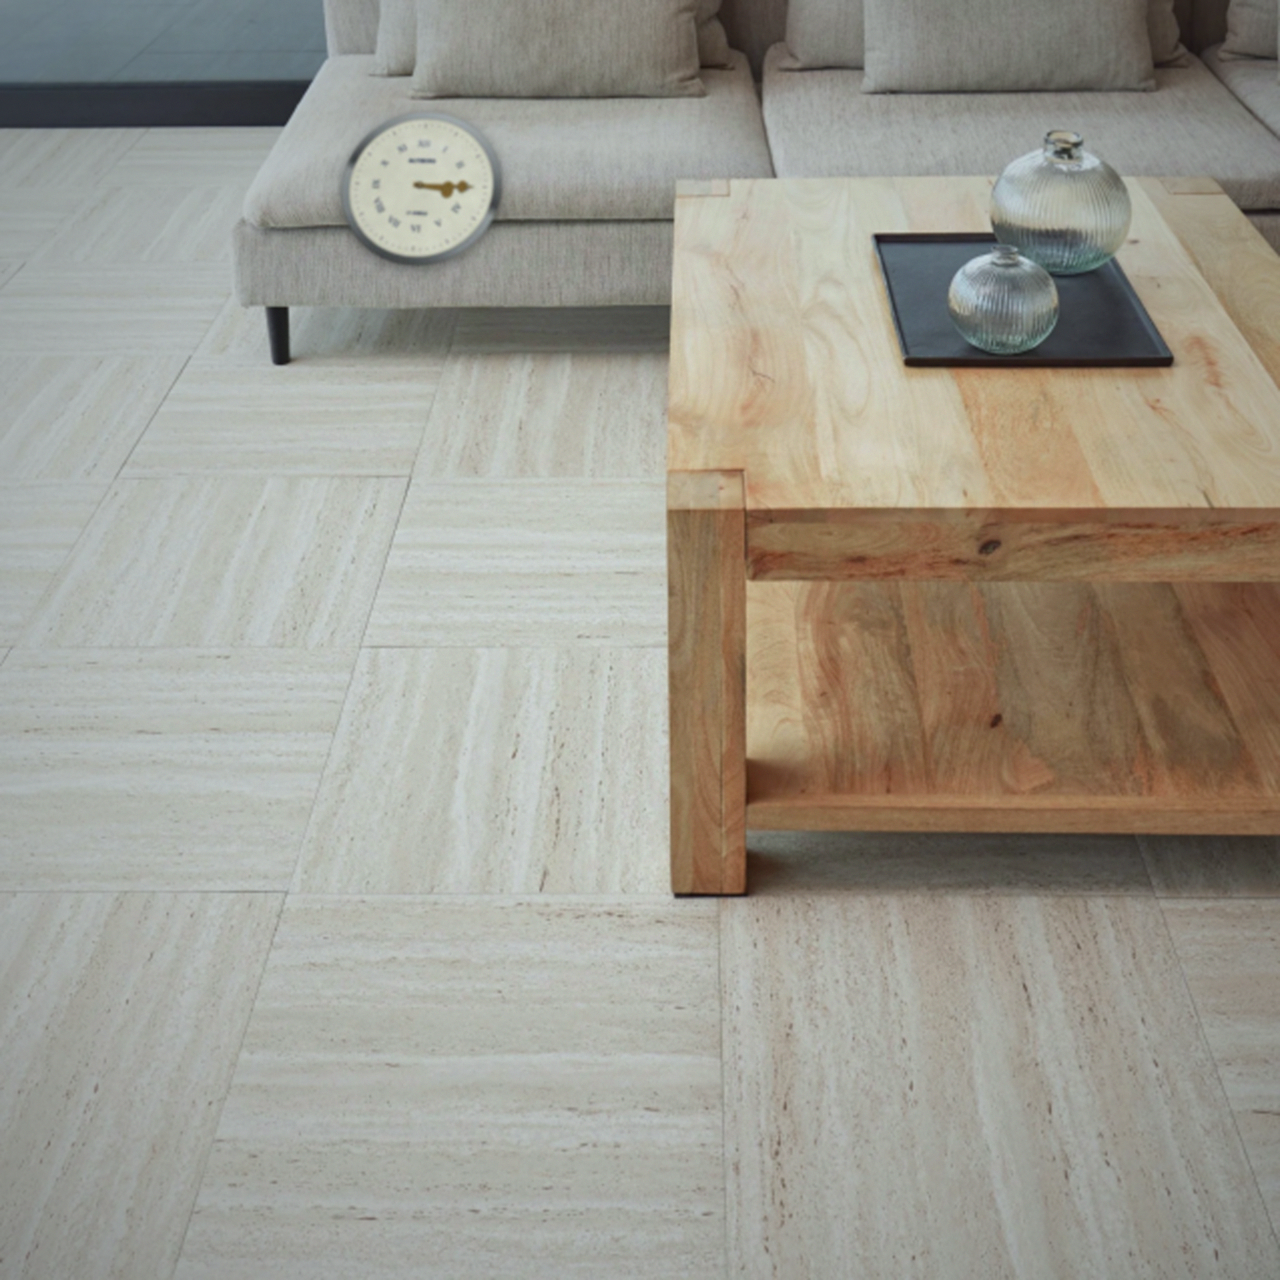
3,15
